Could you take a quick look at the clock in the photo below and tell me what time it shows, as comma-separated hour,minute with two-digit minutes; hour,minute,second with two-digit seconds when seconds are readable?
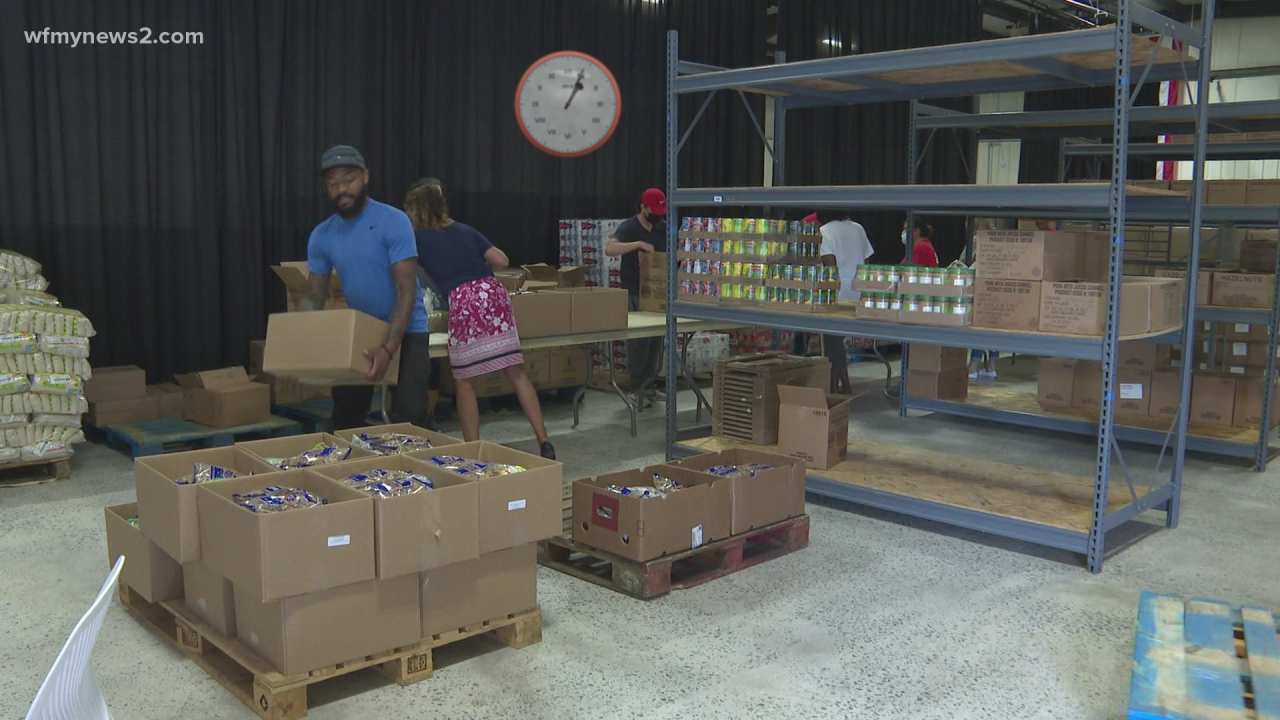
1,04
